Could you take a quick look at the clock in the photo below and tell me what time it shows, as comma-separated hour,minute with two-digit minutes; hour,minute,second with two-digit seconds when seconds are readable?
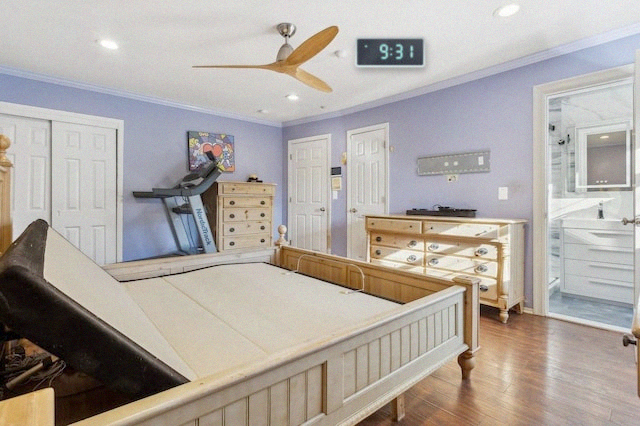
9,31
